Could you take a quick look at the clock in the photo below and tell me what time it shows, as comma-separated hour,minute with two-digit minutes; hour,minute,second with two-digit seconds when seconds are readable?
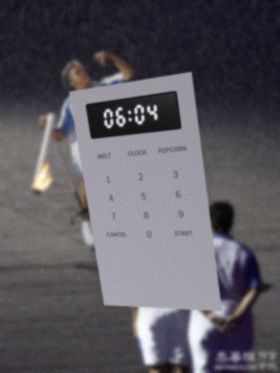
6,04
